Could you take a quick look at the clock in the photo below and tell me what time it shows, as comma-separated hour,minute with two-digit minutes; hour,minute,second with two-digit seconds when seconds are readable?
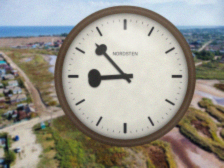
8,53
